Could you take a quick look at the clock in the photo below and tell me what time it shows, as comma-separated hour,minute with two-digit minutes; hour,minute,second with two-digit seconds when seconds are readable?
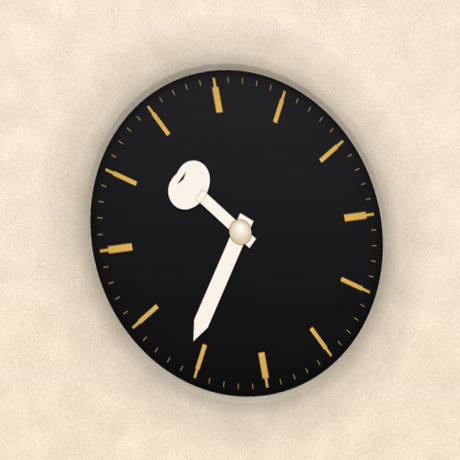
10,36
